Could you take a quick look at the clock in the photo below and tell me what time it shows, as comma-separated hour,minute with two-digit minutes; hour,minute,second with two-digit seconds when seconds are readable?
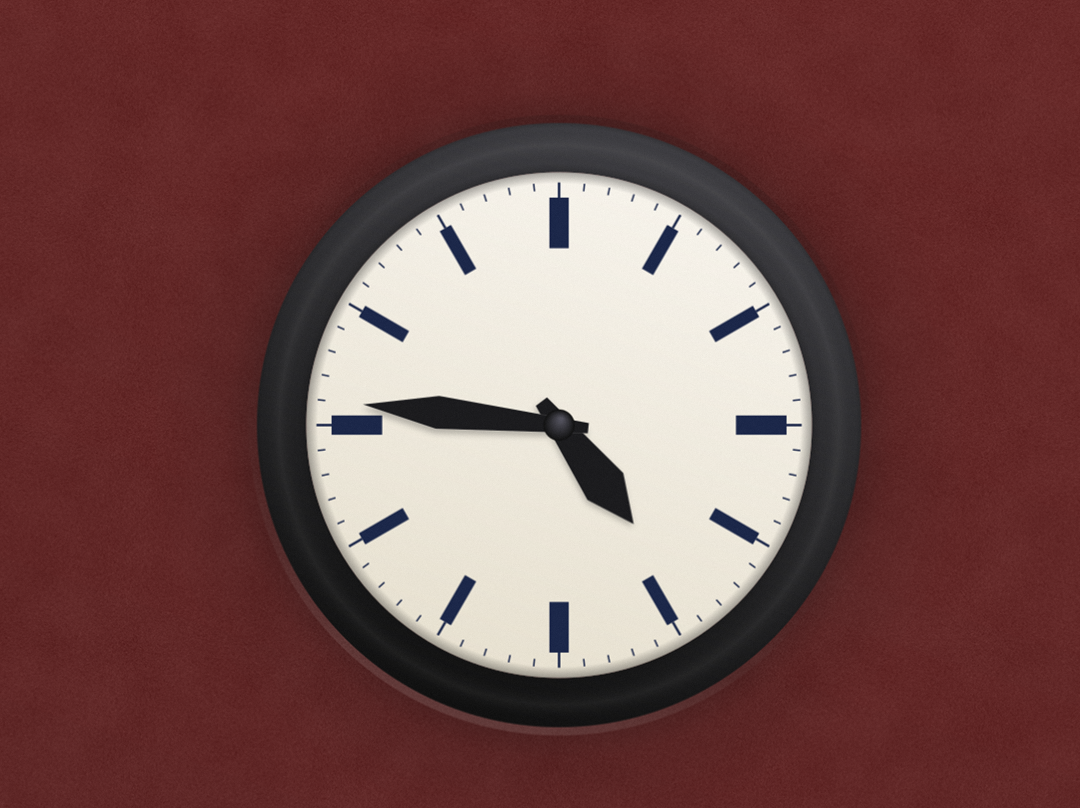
4,46
